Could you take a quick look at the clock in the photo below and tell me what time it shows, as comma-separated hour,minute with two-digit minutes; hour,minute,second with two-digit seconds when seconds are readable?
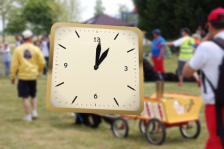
1,01
